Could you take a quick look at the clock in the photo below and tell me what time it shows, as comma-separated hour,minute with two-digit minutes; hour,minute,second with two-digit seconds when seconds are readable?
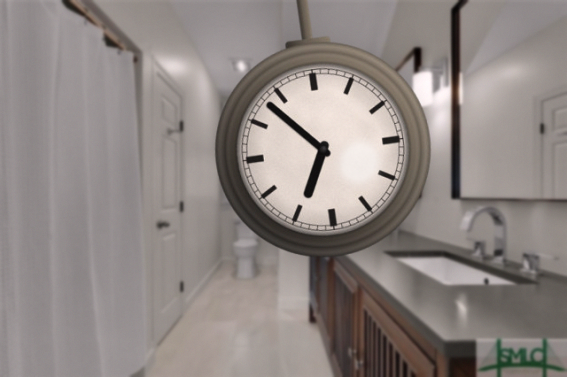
6,53
